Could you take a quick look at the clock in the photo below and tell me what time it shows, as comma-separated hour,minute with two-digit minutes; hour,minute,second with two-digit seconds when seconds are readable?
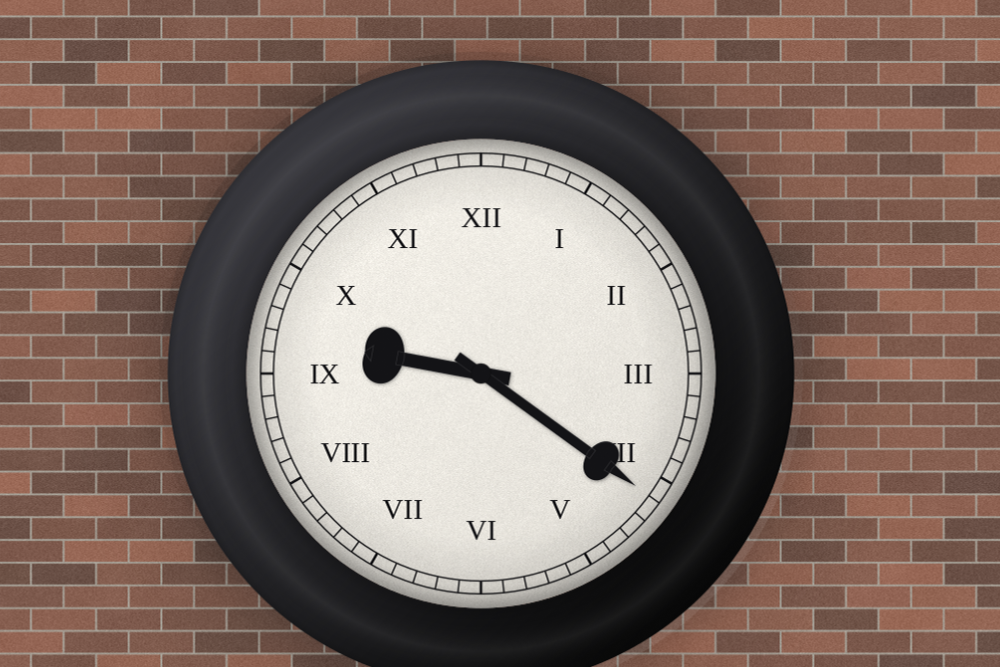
9,21
